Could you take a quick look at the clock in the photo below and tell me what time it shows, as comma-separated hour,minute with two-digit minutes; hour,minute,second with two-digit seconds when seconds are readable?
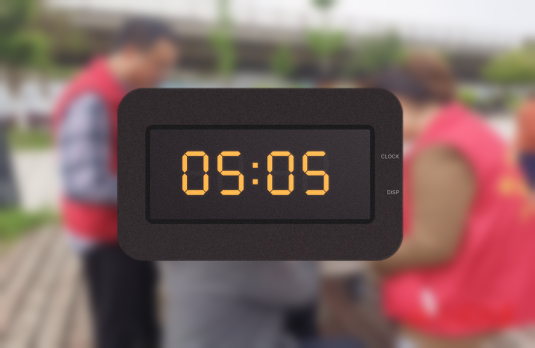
5,05
